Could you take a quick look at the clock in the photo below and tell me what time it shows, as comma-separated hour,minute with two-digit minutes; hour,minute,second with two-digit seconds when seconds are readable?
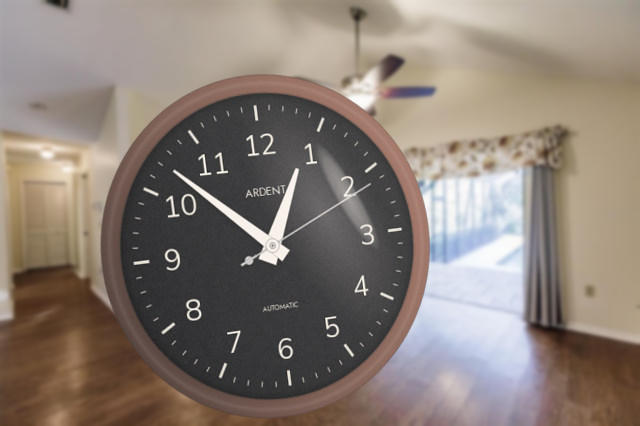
12,52,11
